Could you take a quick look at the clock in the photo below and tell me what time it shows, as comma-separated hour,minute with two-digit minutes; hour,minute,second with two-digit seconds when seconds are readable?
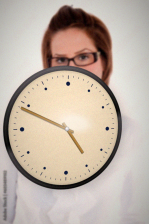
4,49
